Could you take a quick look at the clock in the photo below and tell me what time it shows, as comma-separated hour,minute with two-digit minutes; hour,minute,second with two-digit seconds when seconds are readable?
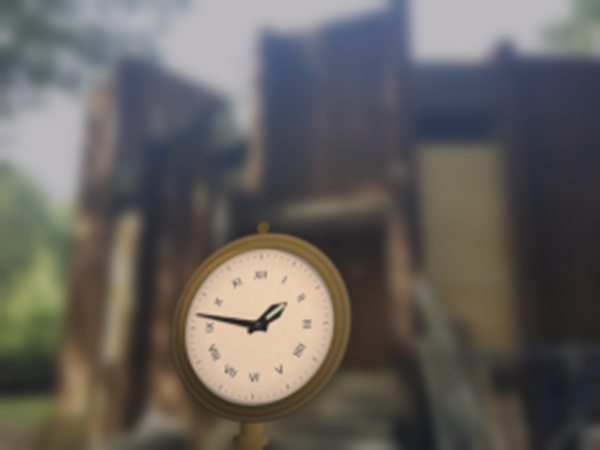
1,47
